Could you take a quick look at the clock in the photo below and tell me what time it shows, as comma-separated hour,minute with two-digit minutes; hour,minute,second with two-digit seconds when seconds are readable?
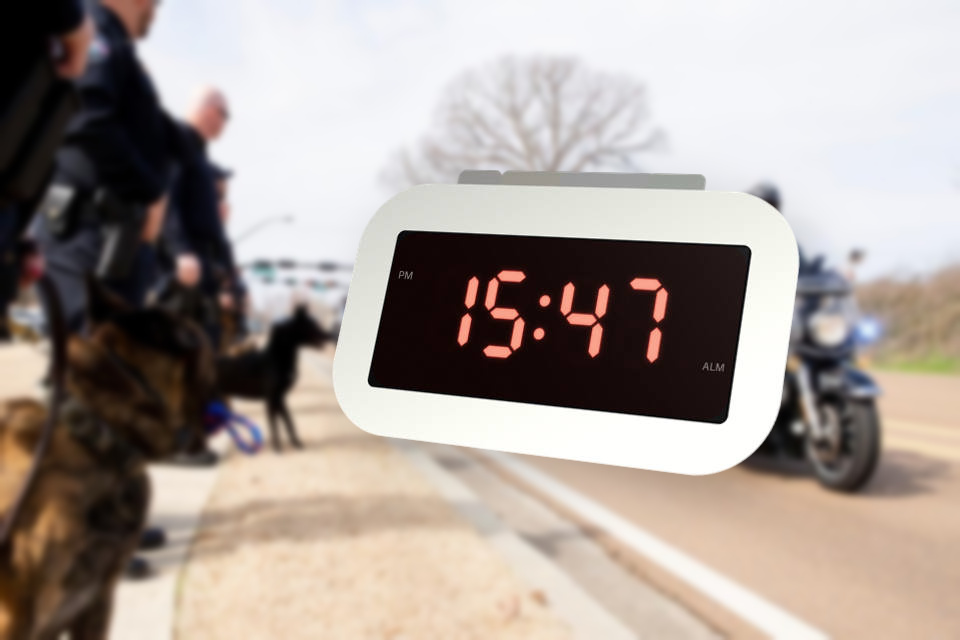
15,47
